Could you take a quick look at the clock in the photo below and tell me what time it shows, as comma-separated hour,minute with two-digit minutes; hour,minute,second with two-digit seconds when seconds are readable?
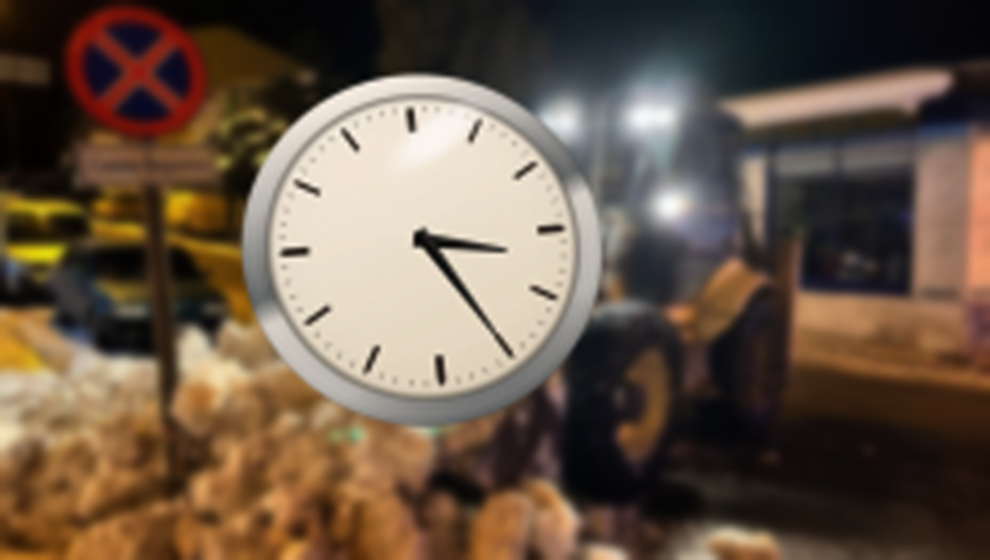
3,25
